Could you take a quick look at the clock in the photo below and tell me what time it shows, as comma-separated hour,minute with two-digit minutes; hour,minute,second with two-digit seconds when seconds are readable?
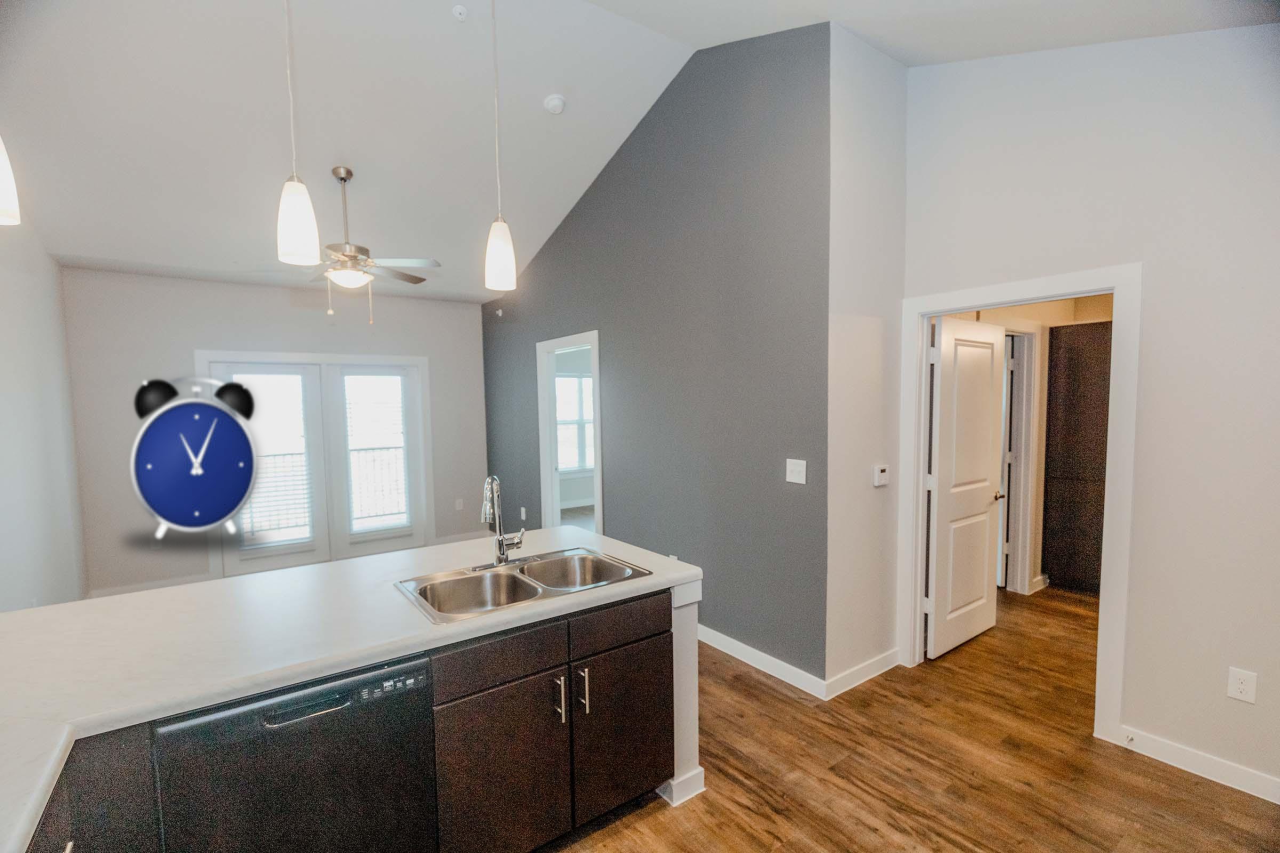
11,04
